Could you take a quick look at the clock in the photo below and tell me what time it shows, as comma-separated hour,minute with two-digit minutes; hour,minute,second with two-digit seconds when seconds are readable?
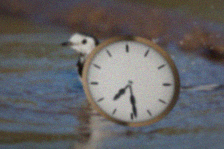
7,29
